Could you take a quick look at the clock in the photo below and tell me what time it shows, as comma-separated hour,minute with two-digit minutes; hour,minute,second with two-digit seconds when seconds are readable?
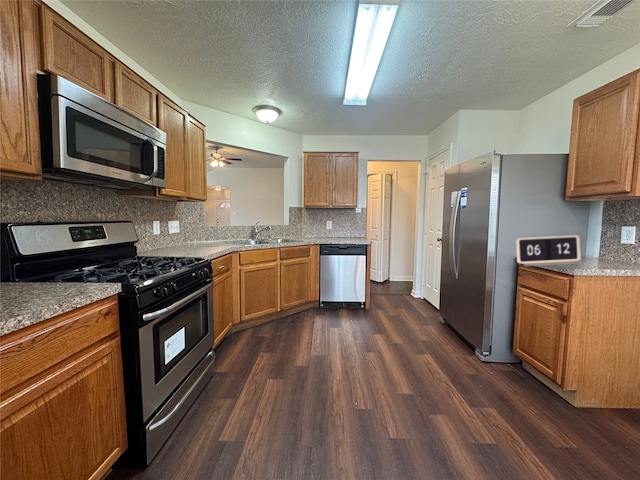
6,12
